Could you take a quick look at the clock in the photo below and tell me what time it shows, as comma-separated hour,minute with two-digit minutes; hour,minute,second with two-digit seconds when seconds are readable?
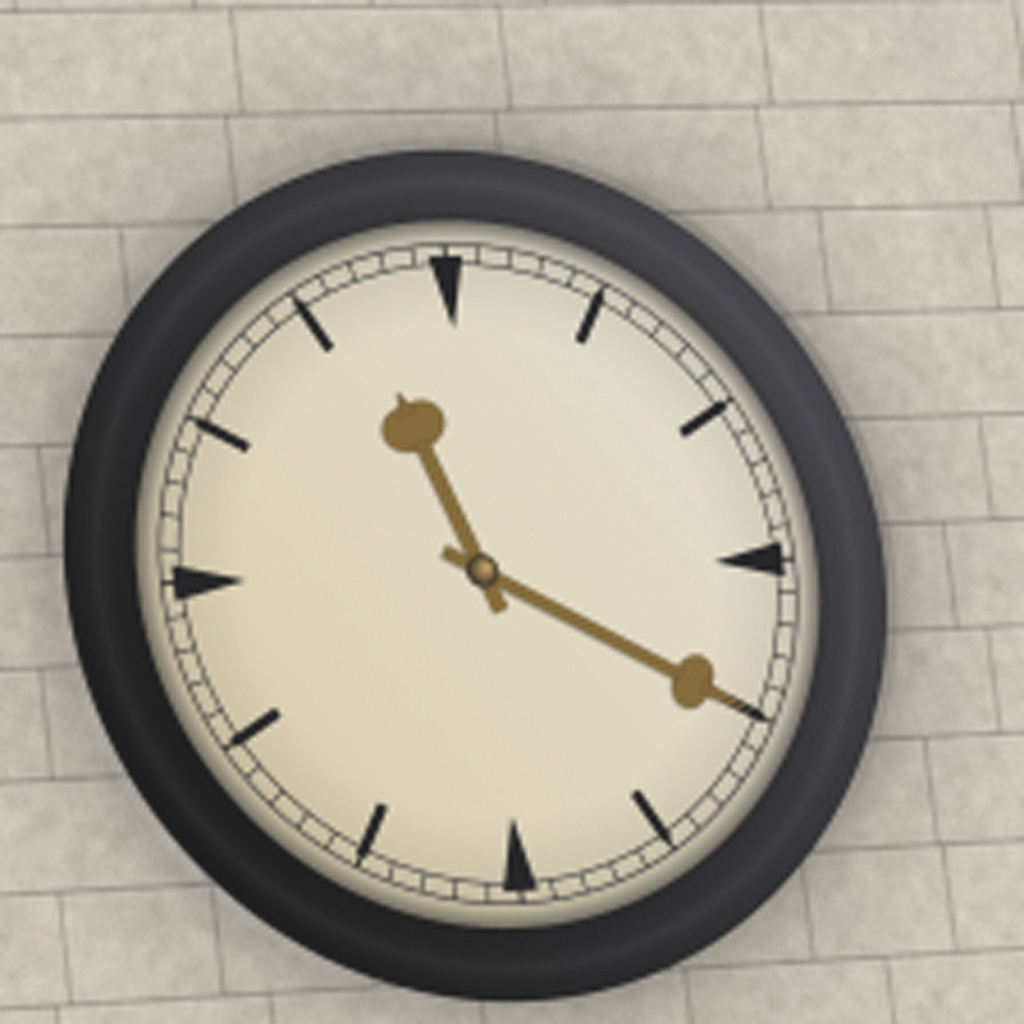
11,20
